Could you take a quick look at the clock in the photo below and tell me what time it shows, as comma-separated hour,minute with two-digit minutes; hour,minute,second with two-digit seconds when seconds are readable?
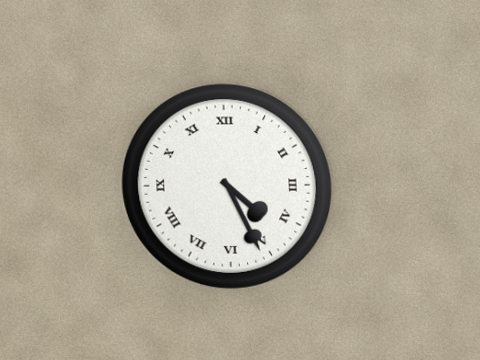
4,26
